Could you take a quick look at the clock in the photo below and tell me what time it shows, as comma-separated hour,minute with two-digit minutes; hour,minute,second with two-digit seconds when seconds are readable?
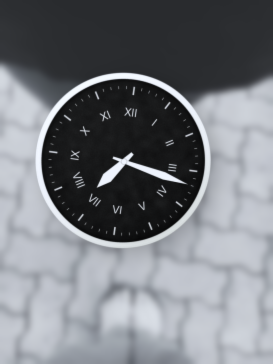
7,17
